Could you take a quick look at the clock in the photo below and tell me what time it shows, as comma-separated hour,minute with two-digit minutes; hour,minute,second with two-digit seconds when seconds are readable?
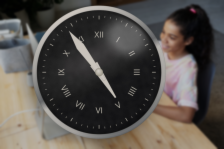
4,54
